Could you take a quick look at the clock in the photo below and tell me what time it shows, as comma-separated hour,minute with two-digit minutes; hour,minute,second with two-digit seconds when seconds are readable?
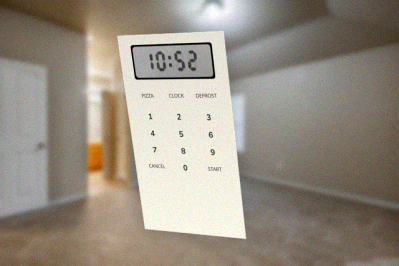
10,52
